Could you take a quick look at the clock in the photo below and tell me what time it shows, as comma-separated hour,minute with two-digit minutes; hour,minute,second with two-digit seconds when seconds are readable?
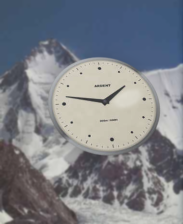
1,47
